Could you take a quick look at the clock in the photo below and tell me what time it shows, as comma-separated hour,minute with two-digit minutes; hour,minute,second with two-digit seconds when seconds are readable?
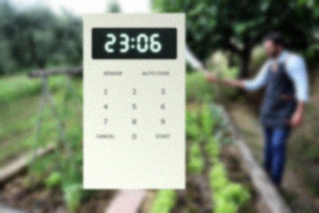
23,06
